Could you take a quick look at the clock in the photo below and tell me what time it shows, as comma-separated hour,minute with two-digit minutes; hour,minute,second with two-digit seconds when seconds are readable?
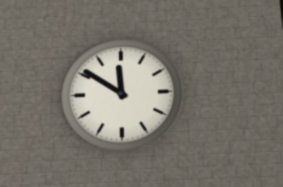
11,51
